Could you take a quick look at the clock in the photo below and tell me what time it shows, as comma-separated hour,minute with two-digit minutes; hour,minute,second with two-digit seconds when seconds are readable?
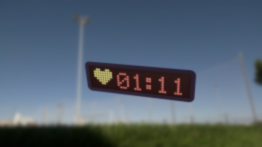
1,11
